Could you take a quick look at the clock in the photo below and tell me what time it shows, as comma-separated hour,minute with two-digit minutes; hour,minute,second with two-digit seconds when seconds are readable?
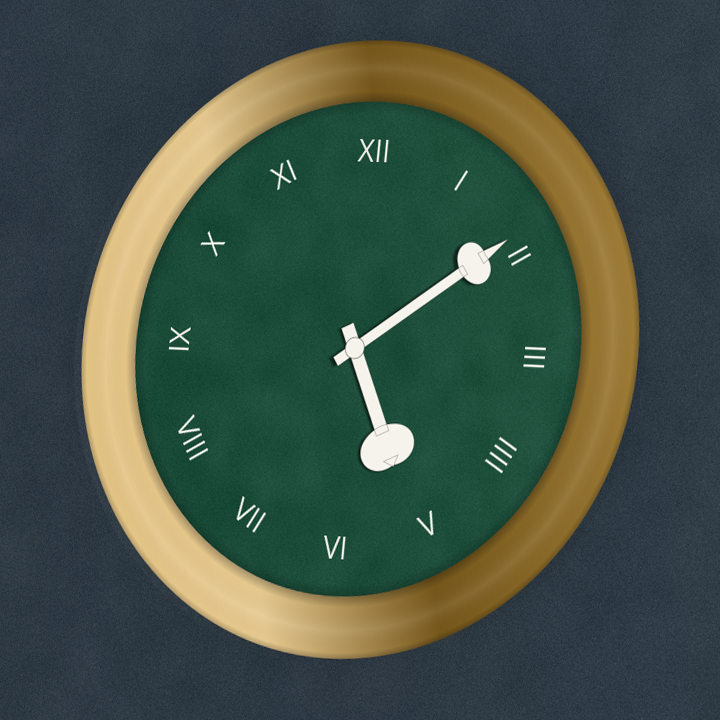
5,09
